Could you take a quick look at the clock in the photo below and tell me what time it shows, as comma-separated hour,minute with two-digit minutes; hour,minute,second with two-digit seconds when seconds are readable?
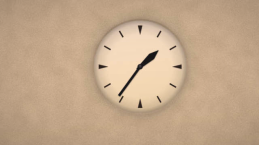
1,36
